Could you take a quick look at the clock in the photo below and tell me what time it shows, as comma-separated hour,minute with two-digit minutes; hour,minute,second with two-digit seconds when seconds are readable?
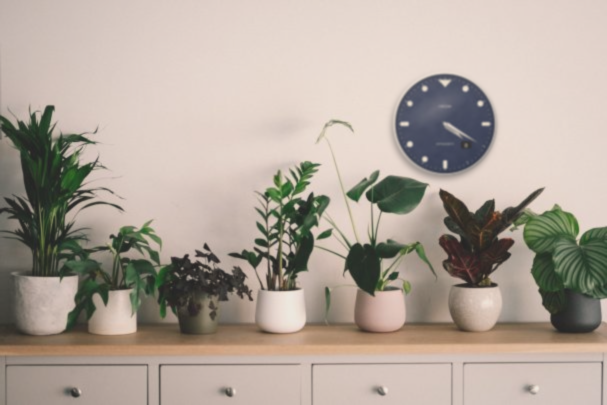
4,20
